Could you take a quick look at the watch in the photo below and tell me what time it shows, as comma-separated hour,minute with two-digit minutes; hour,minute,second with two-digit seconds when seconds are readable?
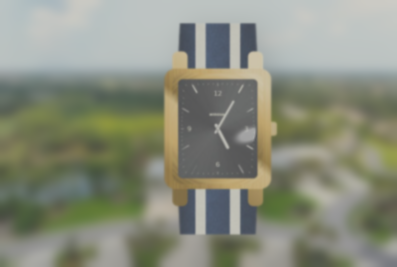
5,05
